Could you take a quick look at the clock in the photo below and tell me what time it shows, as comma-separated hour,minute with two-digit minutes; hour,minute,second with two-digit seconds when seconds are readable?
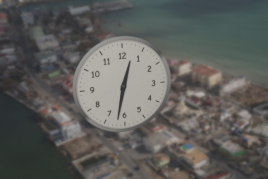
12,32
